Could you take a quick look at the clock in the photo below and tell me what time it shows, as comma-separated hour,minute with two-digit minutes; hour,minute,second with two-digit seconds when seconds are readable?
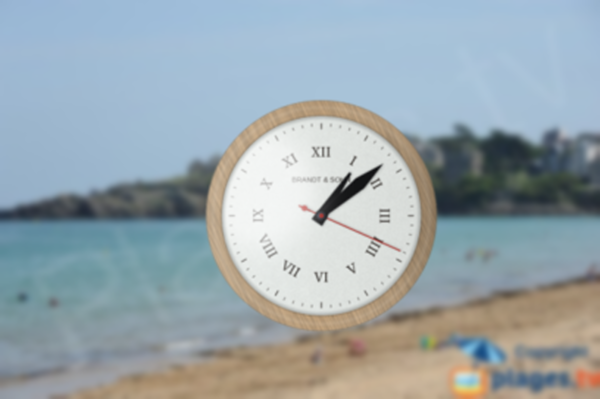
1,08,19
